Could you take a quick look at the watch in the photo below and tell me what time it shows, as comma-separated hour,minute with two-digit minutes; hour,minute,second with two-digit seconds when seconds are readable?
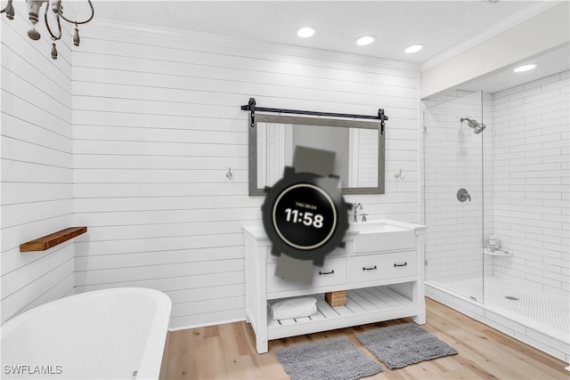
11,58
